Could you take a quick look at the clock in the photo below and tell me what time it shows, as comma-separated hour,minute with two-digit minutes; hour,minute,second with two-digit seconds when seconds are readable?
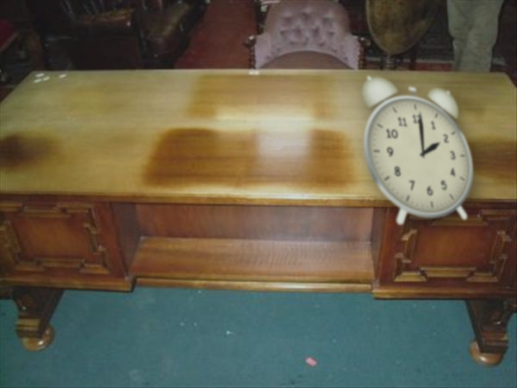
2,01
